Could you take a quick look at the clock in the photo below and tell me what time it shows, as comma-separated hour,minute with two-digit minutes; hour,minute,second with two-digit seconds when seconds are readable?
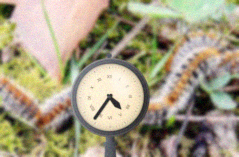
4,36
